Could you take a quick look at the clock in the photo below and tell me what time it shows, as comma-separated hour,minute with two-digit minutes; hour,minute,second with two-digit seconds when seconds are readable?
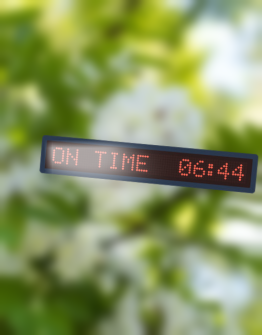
6,44
